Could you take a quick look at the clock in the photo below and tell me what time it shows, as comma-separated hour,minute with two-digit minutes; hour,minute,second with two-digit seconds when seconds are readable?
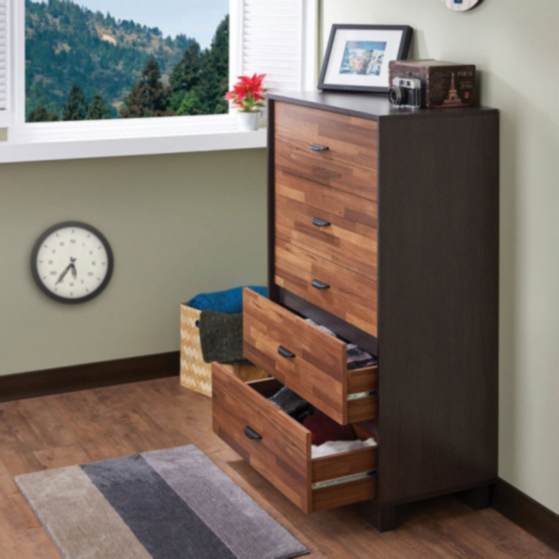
5,36
